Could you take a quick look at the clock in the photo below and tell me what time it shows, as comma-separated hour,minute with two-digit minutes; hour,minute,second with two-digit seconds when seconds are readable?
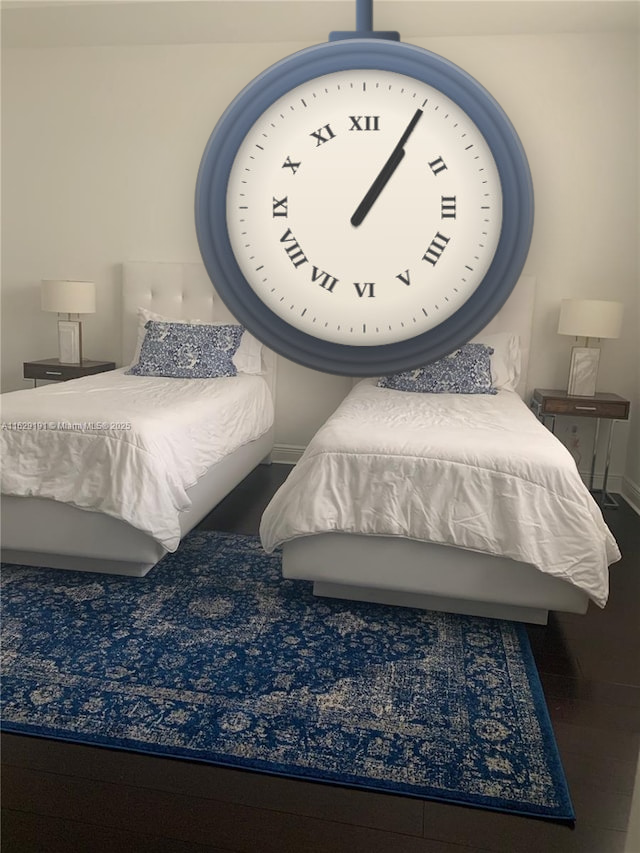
1,05
